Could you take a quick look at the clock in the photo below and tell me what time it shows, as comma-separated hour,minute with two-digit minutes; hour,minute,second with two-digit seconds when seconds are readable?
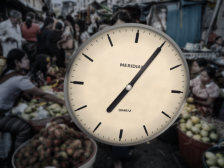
7,05
